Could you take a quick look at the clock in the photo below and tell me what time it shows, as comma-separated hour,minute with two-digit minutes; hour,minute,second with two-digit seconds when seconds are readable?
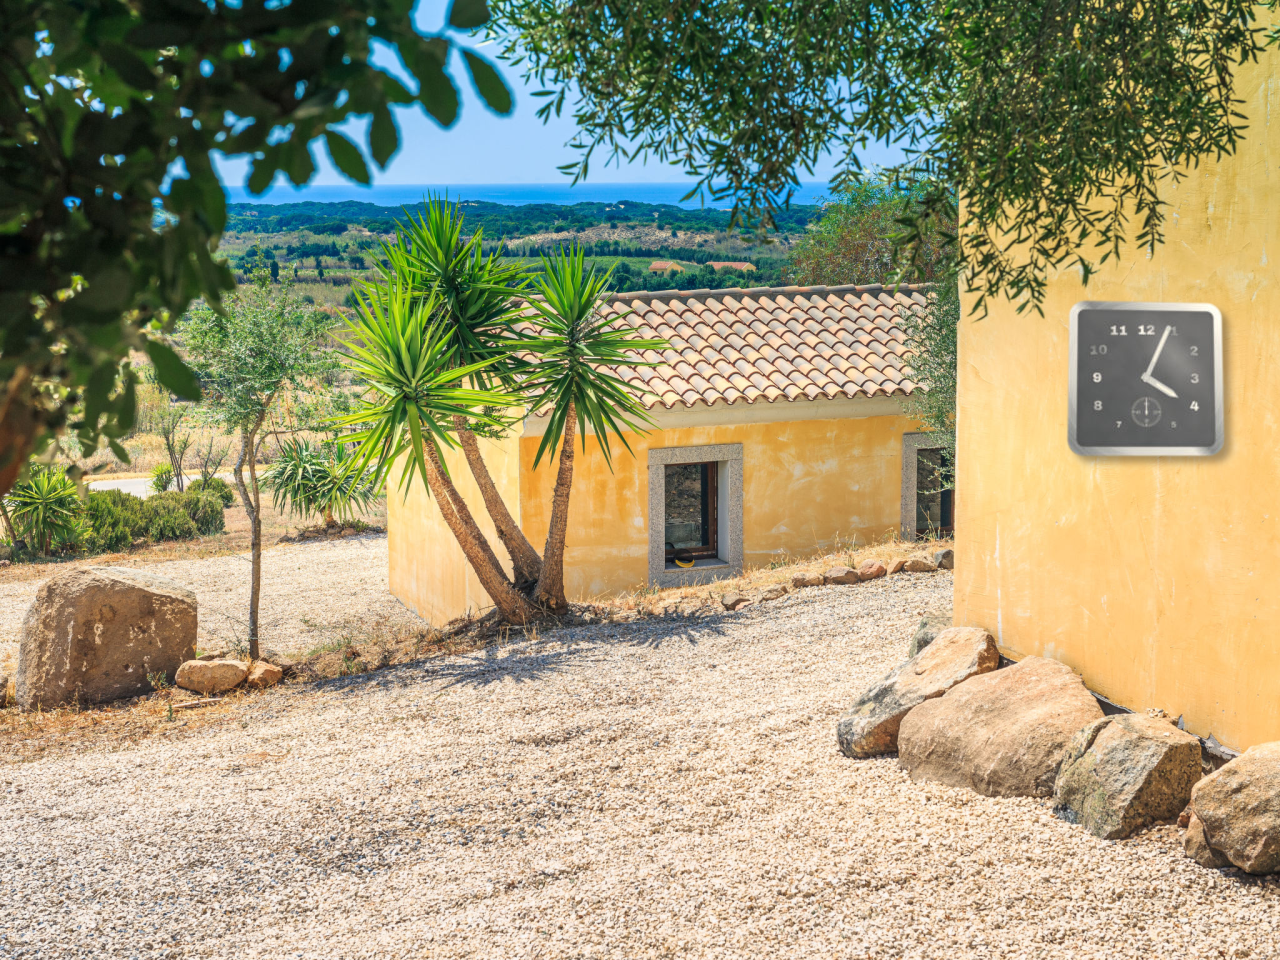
4,04
